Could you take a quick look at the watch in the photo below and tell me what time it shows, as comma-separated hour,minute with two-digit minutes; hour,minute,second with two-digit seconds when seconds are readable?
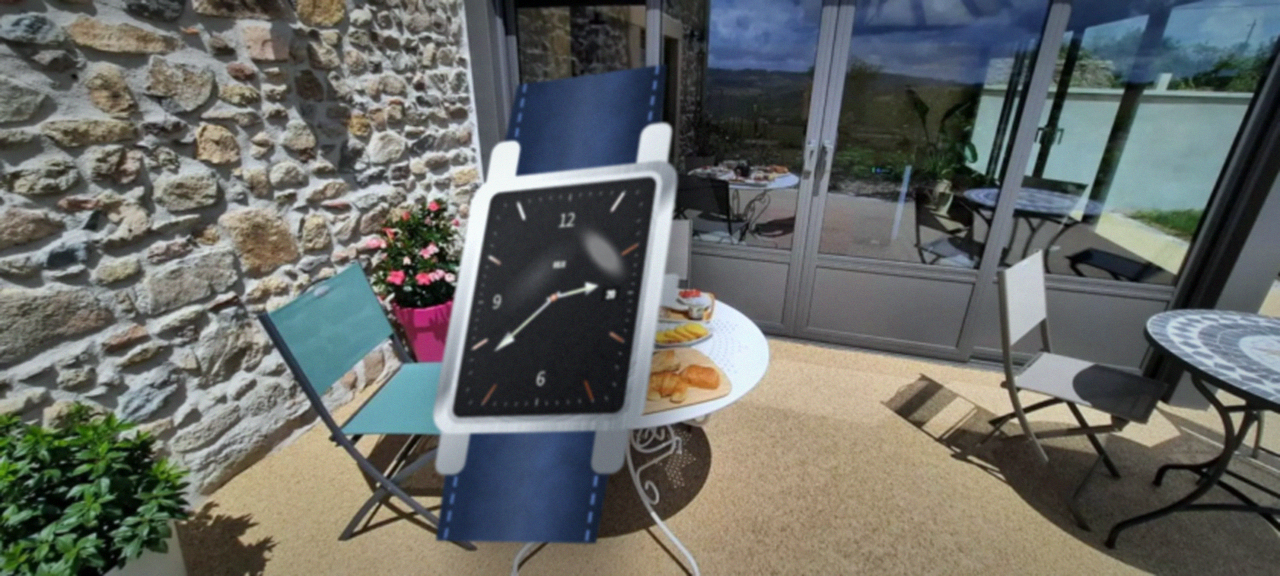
2,38
